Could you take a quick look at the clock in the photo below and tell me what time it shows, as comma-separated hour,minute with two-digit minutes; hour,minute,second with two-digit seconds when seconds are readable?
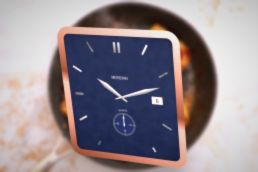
10,12
